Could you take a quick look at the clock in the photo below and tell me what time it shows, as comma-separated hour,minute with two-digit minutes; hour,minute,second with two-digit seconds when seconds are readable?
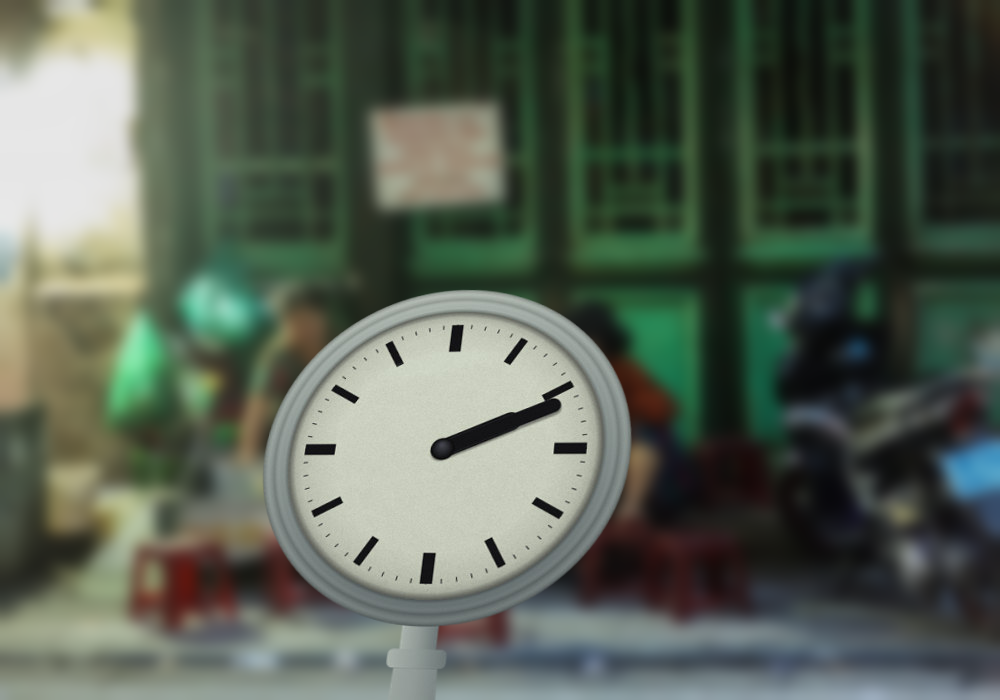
2,11
